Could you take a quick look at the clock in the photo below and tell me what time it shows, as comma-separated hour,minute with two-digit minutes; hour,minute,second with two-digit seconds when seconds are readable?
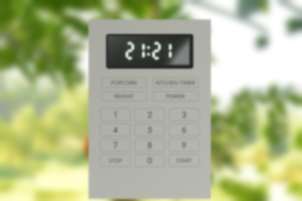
21,21
